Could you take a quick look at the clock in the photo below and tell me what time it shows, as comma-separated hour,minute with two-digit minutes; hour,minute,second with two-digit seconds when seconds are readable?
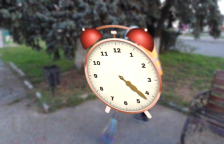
4,22
